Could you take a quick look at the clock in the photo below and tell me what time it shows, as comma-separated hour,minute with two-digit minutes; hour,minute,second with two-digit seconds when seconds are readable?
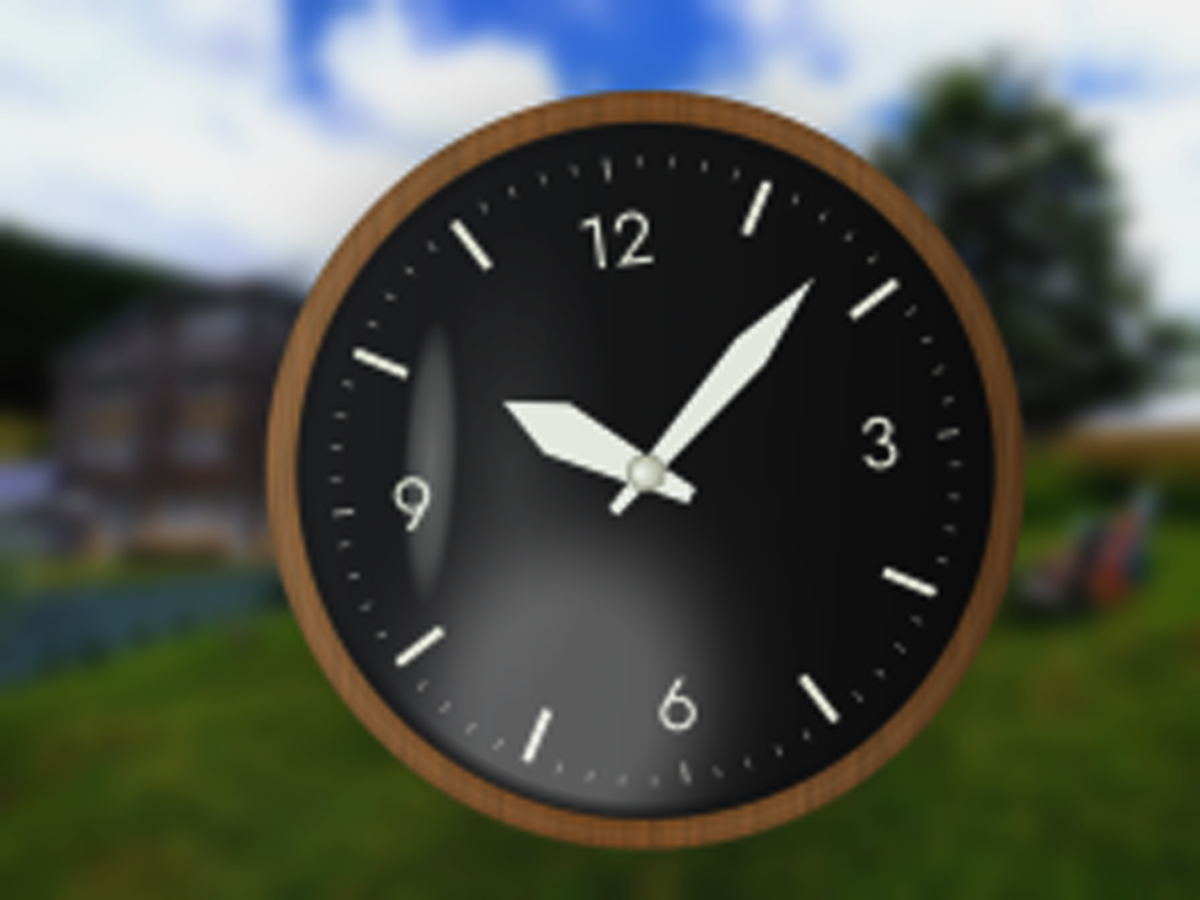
10,08
